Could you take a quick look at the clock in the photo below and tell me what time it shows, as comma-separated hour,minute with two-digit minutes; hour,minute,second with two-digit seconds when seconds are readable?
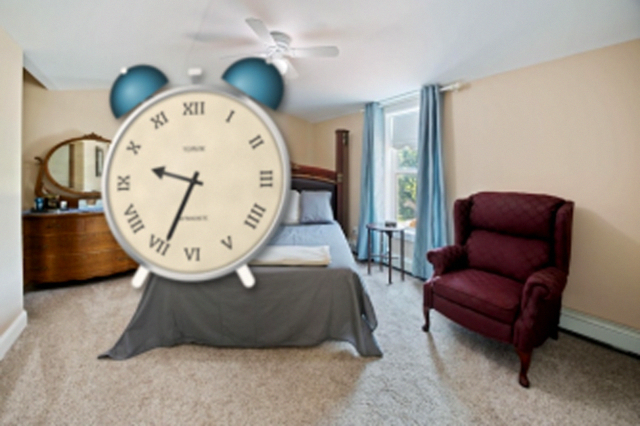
9,34
